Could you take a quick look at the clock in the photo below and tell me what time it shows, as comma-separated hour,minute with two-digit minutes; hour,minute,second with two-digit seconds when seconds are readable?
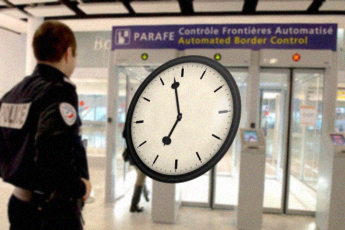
6,58
